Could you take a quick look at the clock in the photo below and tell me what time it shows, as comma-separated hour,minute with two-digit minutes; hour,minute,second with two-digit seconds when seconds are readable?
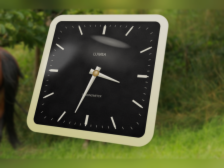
3,33
